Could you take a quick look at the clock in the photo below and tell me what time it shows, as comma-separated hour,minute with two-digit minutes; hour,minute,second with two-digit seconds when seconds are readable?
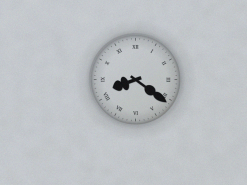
8,21
